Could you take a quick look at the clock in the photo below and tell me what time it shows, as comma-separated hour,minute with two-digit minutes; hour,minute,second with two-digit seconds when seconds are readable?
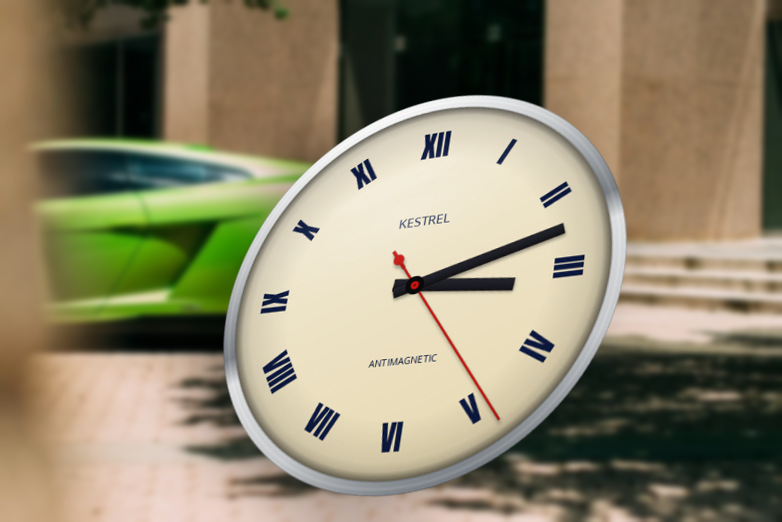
3,12,24
